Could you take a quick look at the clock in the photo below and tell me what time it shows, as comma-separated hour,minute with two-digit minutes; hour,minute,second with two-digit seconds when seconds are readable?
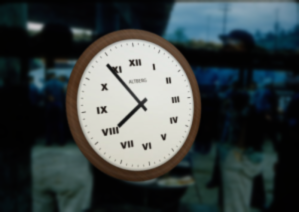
7,54
